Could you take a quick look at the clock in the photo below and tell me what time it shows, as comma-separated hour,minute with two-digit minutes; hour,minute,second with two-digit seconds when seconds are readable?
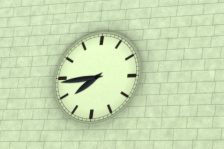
7,44
